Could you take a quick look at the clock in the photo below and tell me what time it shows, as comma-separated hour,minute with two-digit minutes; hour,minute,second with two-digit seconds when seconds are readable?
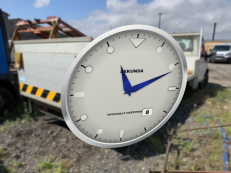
11,11
